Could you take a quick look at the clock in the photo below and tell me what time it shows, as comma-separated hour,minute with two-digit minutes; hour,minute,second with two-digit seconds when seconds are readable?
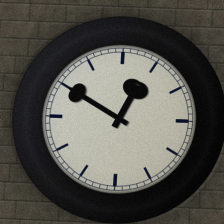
12,50
